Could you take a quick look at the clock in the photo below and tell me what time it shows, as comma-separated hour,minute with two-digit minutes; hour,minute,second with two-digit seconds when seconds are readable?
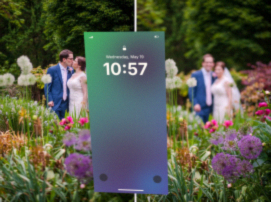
10,57
